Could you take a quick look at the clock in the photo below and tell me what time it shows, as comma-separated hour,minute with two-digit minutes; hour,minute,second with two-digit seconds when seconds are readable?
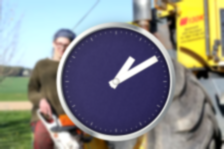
1,10
